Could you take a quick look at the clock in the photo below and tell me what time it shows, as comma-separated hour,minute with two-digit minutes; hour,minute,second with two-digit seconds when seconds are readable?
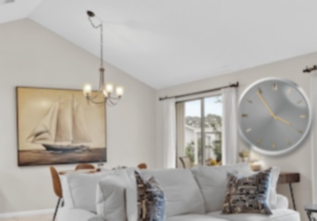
3,54
